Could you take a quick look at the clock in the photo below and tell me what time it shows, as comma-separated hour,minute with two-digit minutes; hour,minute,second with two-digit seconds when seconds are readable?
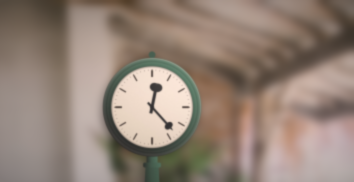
12,23
